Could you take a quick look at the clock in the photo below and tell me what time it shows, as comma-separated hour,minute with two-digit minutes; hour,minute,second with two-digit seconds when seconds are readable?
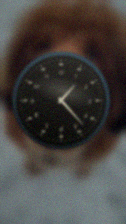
1,23
